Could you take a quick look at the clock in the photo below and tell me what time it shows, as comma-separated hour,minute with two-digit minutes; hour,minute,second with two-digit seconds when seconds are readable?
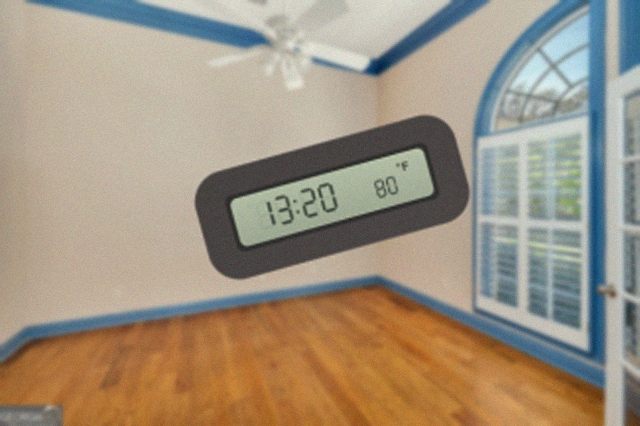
13,20
